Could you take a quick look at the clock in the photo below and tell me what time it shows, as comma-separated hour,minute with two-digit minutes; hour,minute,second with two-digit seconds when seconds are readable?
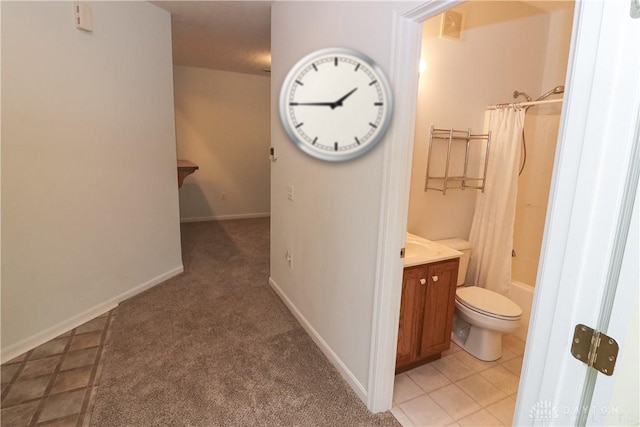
1,45
